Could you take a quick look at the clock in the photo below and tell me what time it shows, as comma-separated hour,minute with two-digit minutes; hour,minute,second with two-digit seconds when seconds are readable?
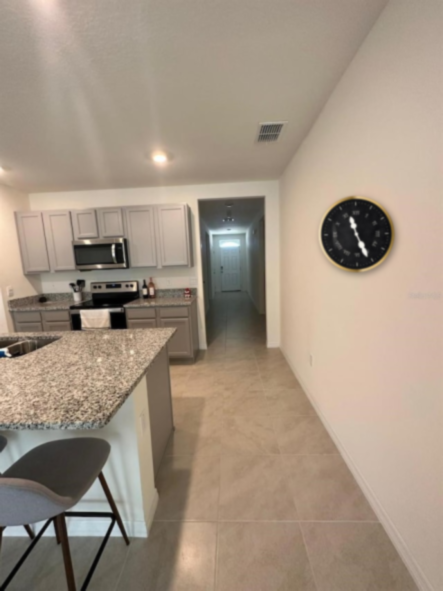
11,26
